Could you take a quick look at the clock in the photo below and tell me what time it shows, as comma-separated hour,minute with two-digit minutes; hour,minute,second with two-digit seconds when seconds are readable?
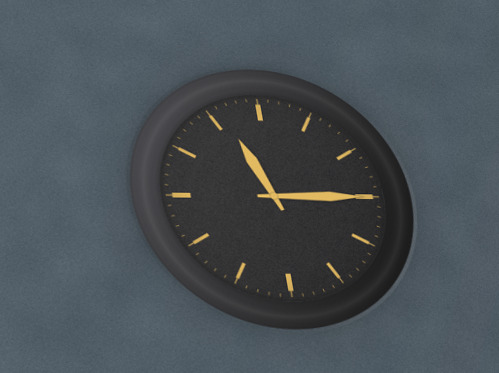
11,15
